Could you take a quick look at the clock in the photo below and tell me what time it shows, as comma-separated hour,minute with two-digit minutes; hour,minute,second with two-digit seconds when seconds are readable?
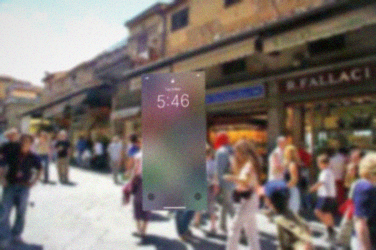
5,46
